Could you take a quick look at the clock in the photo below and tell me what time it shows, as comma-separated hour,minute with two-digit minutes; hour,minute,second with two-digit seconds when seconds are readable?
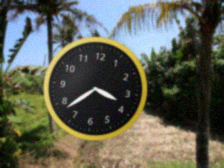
3,38
